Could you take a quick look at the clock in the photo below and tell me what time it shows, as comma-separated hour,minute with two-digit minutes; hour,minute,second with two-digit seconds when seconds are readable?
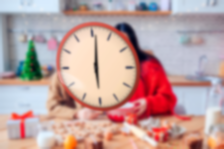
6,01
